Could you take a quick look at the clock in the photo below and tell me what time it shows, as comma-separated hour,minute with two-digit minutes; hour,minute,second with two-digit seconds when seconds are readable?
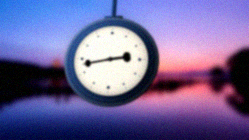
2,43
